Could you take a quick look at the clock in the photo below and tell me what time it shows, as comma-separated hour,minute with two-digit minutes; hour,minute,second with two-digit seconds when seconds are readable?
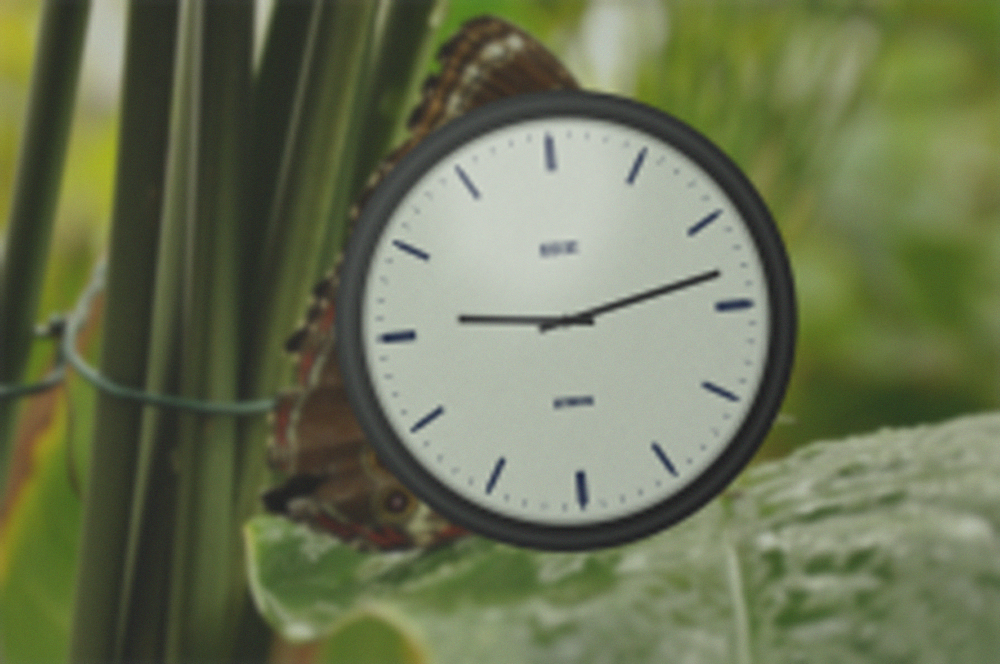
9,13
